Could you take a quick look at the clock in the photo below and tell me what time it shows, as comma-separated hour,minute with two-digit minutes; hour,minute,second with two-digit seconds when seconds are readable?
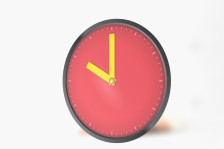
10,00
